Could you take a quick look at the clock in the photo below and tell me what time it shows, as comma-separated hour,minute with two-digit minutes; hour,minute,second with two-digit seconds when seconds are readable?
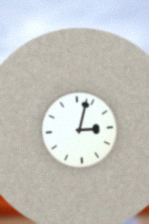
3,03
